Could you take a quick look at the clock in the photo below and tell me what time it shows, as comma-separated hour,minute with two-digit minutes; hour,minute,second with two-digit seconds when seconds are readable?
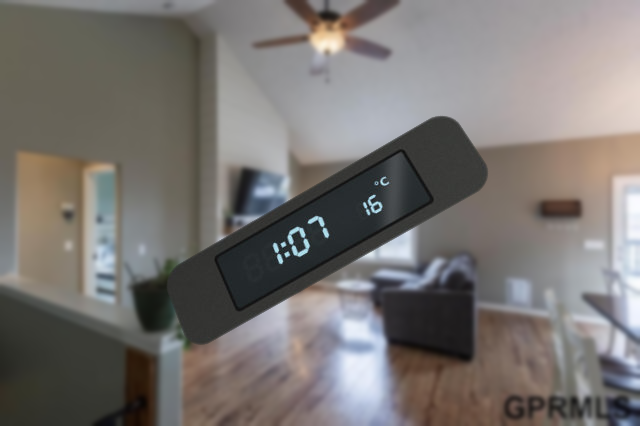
1,07
